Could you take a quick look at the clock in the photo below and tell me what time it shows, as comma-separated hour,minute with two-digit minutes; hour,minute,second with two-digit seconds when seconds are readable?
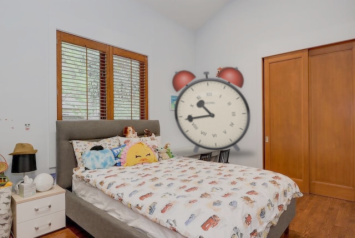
10,44
